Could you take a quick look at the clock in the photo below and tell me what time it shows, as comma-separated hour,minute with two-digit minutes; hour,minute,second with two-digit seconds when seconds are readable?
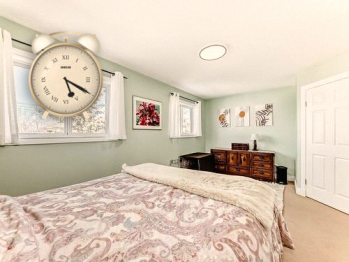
5,20
